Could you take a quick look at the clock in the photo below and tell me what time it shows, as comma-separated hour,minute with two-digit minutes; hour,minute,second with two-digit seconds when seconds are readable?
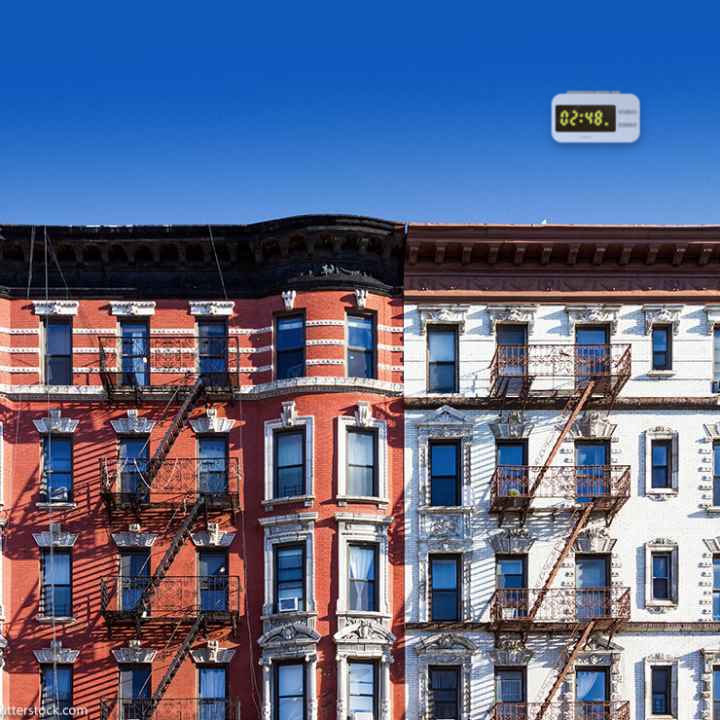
2,48
